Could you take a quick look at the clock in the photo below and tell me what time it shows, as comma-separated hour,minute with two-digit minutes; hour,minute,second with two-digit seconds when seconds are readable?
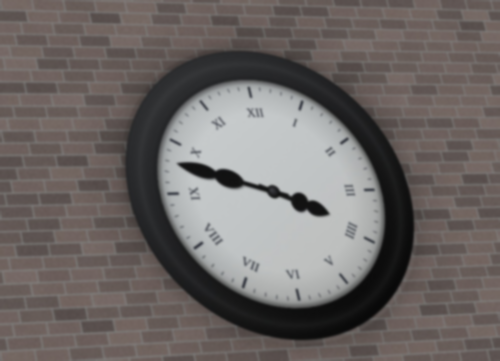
3,48
